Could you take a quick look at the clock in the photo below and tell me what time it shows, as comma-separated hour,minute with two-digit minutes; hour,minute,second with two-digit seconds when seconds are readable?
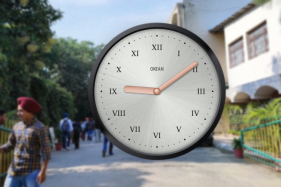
9,09
